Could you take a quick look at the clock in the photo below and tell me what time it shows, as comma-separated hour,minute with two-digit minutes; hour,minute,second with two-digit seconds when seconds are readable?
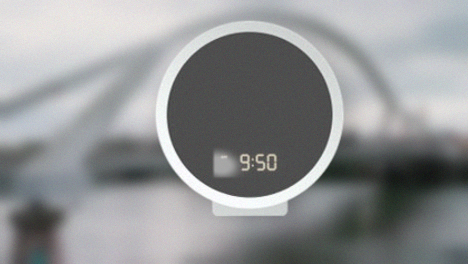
9,50
